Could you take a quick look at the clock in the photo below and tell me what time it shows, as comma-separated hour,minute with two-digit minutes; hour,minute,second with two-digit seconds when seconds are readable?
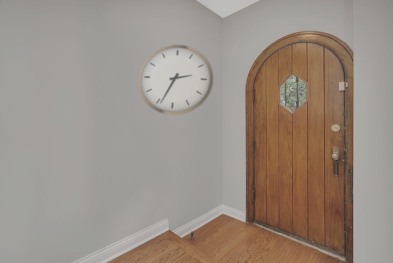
2,34
